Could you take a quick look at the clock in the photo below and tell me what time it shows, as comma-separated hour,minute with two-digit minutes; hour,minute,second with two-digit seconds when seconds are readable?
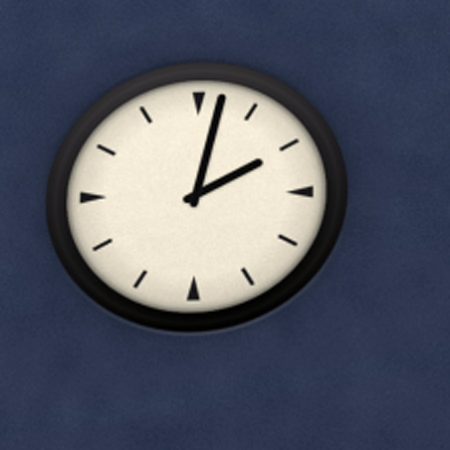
2,02
